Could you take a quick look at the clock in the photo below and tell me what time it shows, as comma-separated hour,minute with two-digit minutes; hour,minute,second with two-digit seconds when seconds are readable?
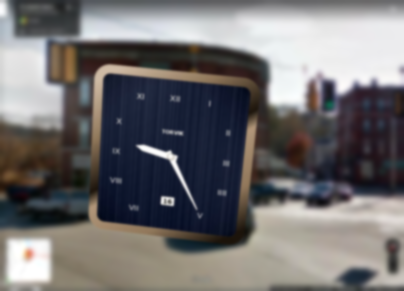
9,25
